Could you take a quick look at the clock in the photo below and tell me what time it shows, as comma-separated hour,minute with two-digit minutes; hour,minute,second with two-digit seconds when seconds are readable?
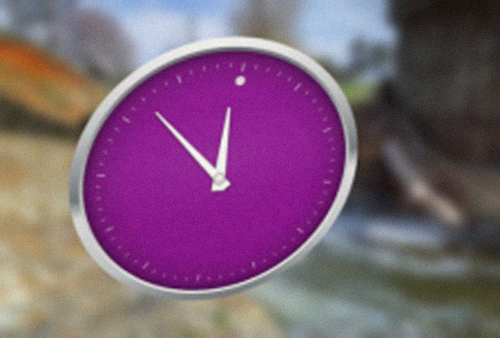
11,52
